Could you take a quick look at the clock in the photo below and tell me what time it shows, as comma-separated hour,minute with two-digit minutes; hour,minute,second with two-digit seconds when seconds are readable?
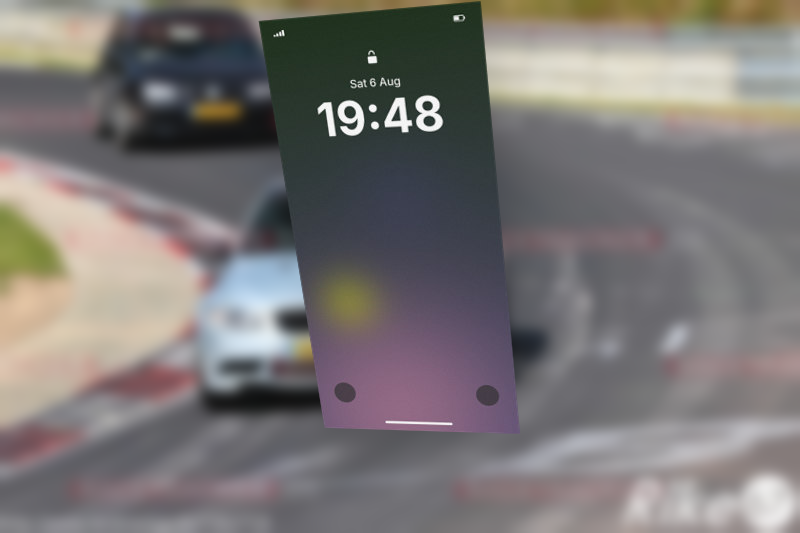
19,48
